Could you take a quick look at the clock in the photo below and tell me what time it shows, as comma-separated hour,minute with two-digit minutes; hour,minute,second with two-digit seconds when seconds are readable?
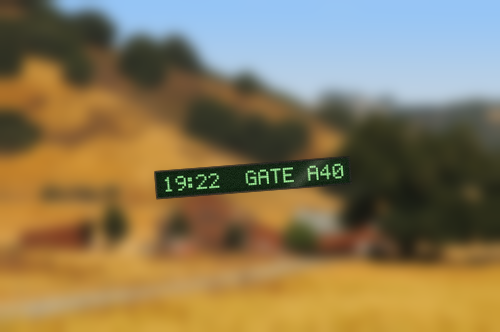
19,22
